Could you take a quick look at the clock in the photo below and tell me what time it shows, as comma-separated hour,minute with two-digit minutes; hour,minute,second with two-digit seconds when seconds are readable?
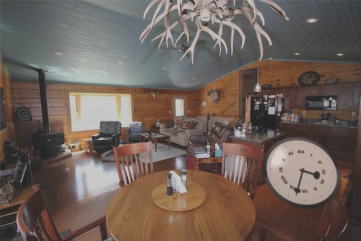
3,33
